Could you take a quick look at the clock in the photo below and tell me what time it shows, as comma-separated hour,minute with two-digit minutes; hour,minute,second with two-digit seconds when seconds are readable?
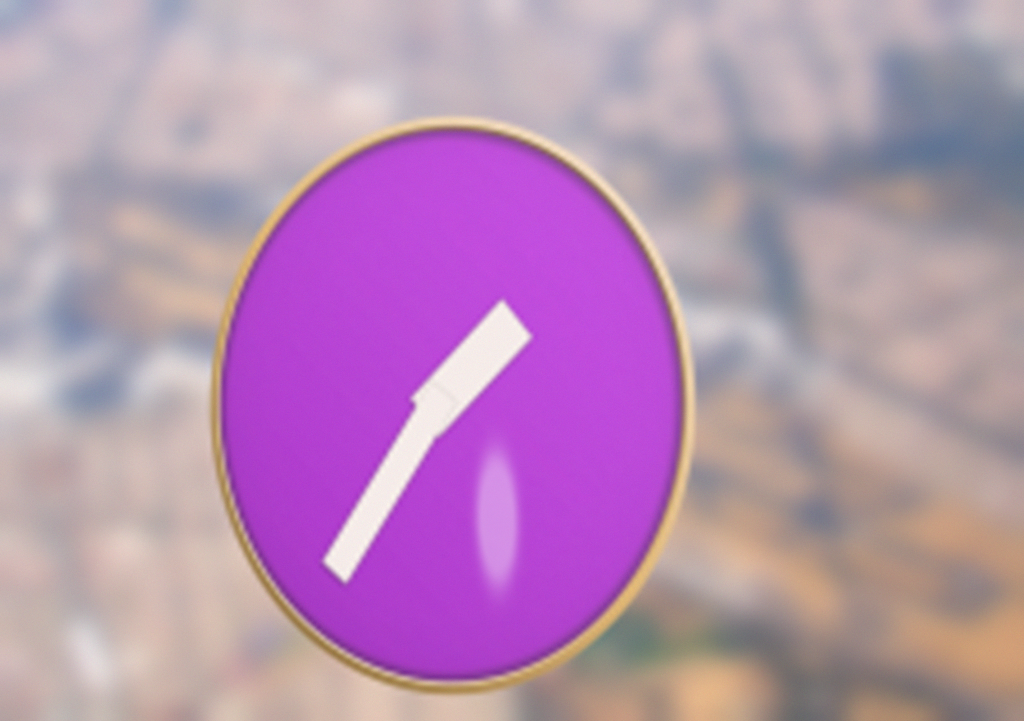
1,36
